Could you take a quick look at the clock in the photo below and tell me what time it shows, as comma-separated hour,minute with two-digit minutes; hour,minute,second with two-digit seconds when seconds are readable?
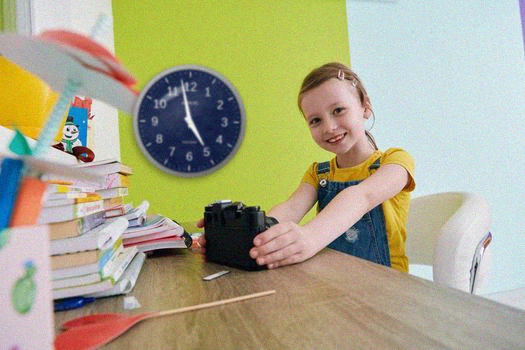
4,58
